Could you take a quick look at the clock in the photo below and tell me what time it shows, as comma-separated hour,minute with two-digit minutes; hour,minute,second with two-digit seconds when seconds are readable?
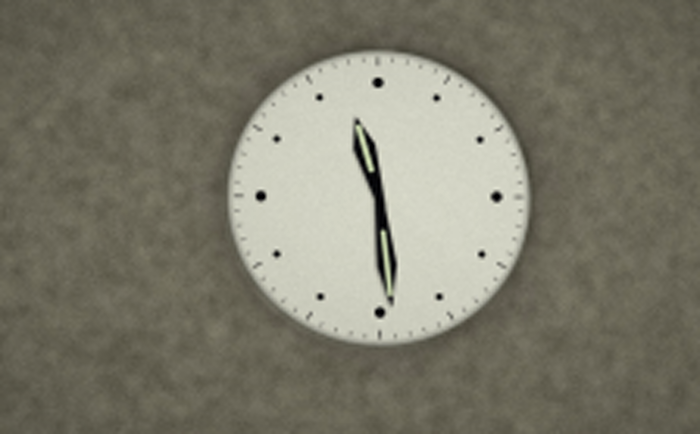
11,29
